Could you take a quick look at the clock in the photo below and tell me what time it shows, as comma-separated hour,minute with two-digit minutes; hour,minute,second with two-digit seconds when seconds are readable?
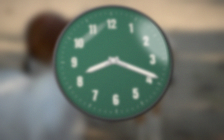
8,19
